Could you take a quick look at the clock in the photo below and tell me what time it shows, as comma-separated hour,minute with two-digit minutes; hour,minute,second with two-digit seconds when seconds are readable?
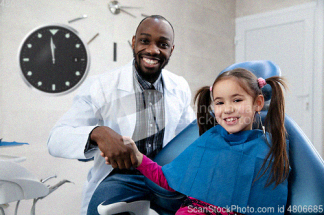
11,59
